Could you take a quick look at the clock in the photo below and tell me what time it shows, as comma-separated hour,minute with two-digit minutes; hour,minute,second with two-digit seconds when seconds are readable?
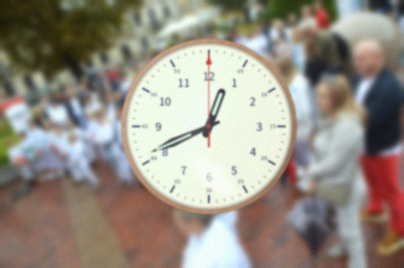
12,41,00
